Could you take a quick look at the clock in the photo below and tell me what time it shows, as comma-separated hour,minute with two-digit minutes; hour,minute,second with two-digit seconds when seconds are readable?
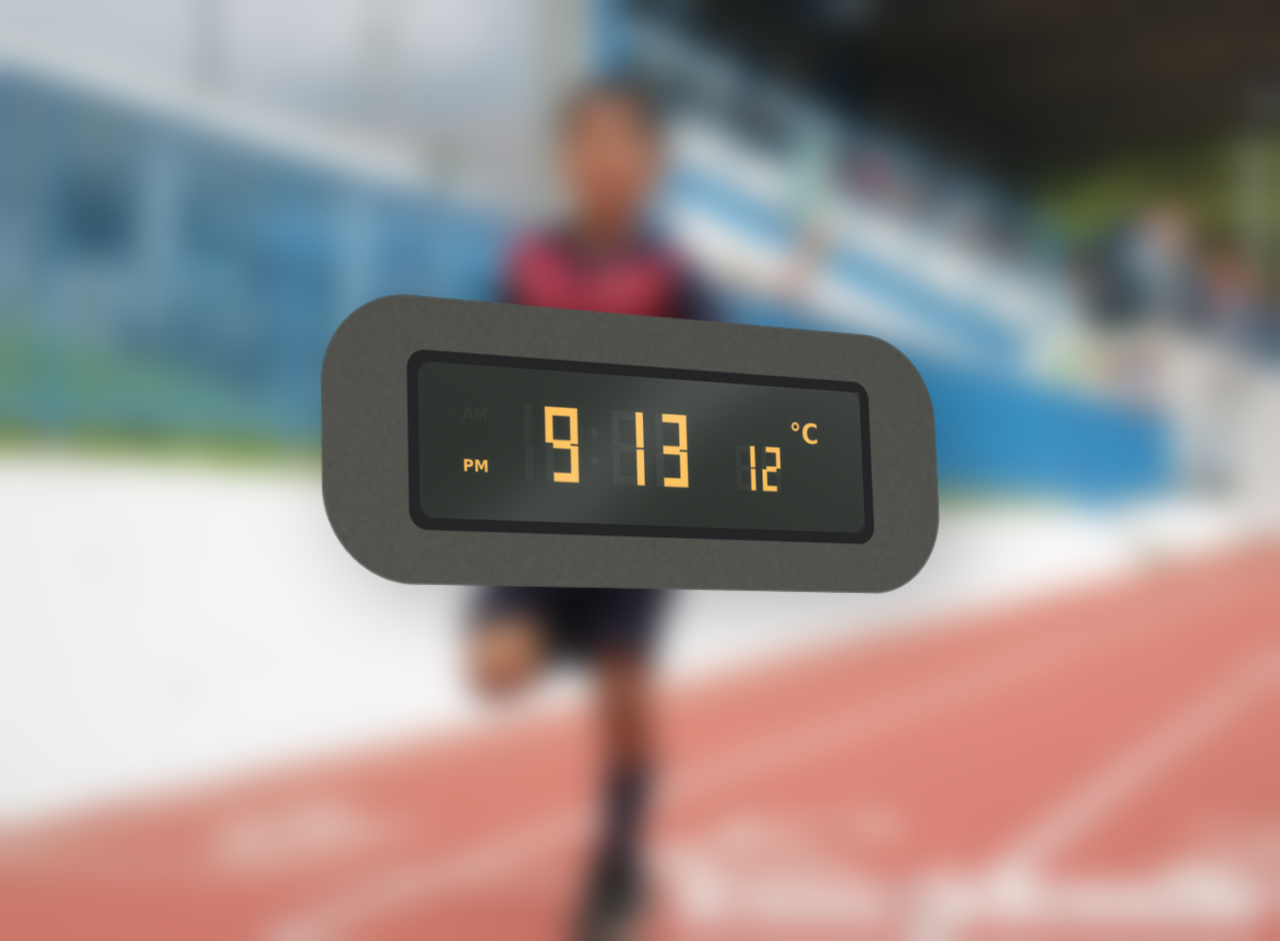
9,13
